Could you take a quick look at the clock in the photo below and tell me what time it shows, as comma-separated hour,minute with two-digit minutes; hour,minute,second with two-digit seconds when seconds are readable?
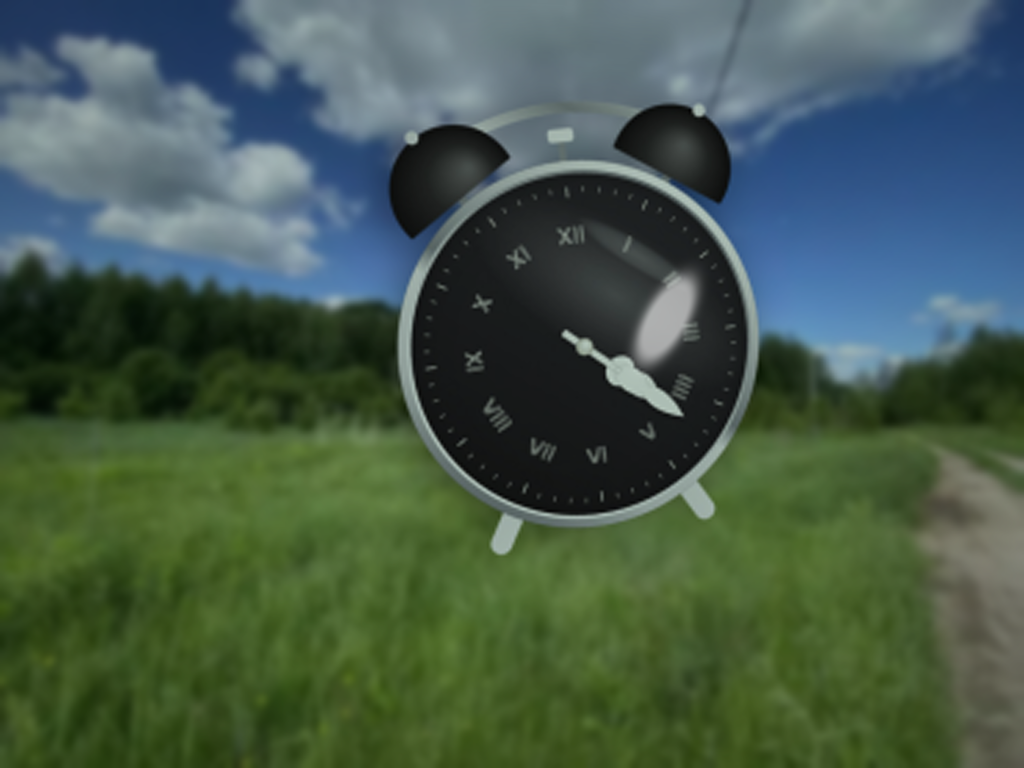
4,22
